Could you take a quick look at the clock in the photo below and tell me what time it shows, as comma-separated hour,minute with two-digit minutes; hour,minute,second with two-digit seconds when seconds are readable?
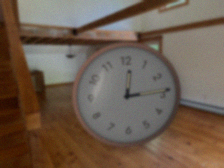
12,14
